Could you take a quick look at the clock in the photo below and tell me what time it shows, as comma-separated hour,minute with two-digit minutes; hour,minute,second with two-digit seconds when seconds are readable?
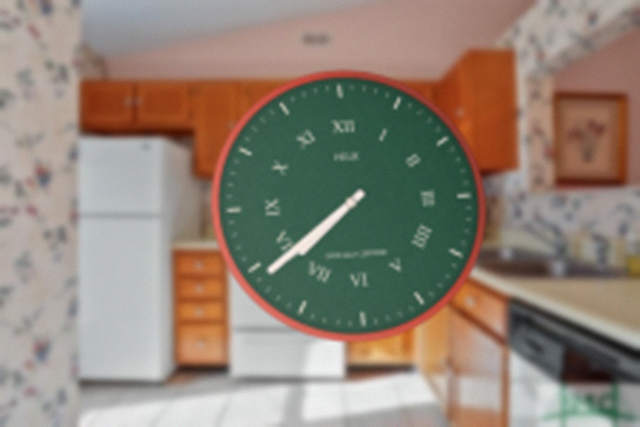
7,39
